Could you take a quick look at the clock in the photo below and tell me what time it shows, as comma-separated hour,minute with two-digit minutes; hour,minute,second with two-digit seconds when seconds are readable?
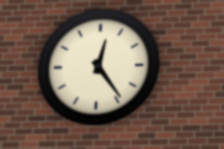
12,24
